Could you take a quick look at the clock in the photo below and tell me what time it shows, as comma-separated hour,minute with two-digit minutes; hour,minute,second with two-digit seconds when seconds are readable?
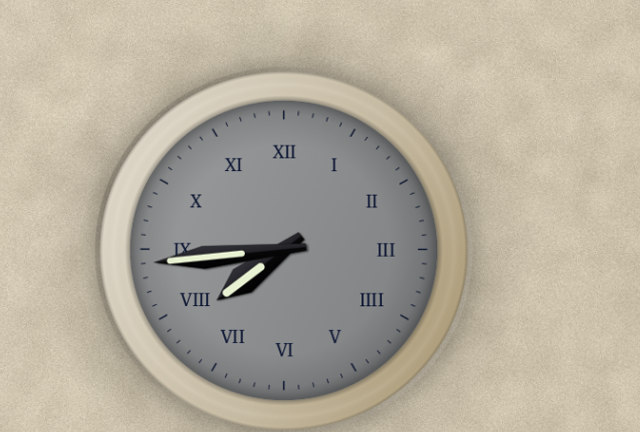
7,44
